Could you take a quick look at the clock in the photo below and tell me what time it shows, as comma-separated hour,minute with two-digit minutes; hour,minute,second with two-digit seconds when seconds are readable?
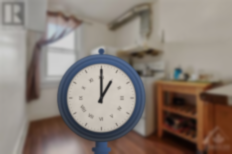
1,00
